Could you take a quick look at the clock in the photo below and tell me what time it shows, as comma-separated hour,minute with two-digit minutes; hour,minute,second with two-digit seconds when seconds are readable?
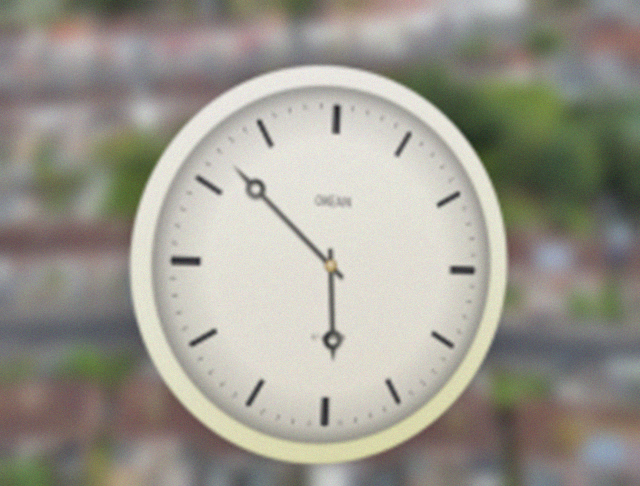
5,52
